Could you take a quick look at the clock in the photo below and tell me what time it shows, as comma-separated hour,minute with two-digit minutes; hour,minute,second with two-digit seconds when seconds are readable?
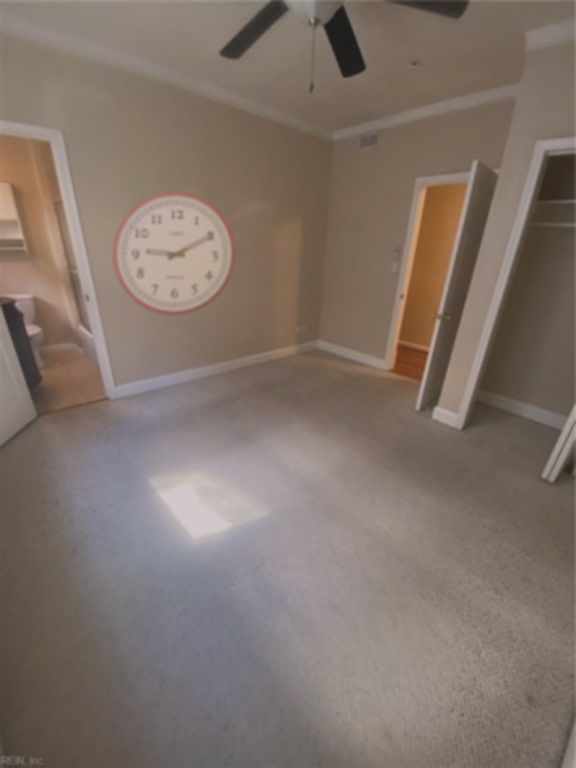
9,10
